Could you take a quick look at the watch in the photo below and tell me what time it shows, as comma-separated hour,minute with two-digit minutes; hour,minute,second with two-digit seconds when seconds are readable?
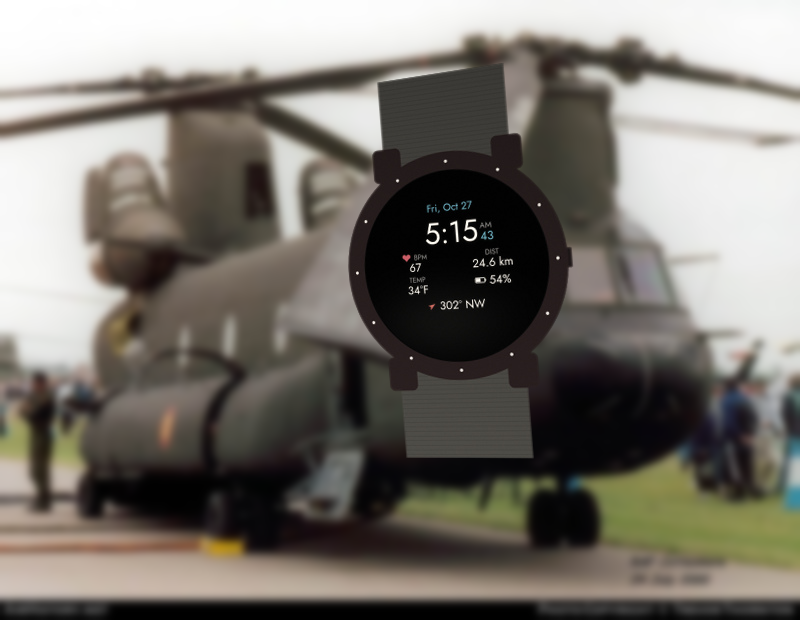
5,15,43
